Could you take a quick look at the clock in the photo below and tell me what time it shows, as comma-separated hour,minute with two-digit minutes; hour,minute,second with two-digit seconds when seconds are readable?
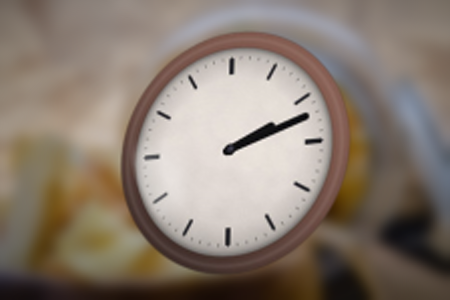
2,12
